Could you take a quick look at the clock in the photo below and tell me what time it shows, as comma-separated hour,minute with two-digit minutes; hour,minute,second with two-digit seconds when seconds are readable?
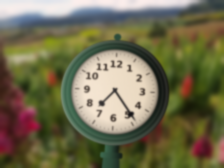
7,24
